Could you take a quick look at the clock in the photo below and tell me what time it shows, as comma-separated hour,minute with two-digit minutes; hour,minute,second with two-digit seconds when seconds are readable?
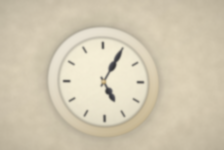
5,05
